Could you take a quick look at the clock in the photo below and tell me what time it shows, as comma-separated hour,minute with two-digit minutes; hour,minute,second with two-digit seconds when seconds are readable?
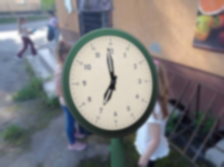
6,59
